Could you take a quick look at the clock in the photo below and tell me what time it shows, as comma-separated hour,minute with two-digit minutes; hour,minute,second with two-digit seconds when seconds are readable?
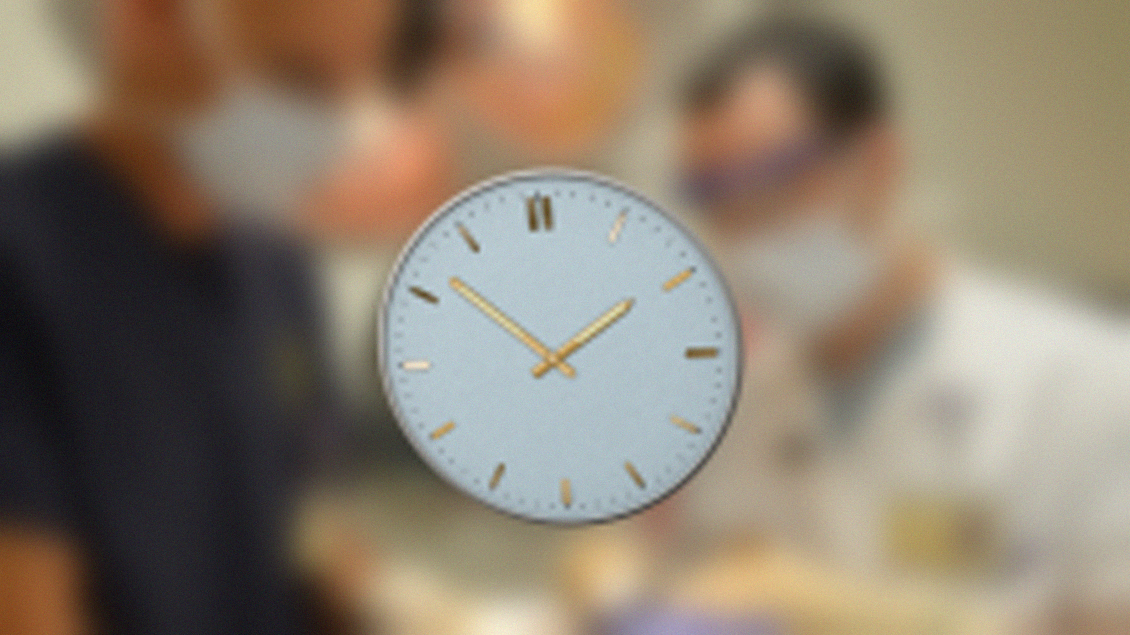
1,52
